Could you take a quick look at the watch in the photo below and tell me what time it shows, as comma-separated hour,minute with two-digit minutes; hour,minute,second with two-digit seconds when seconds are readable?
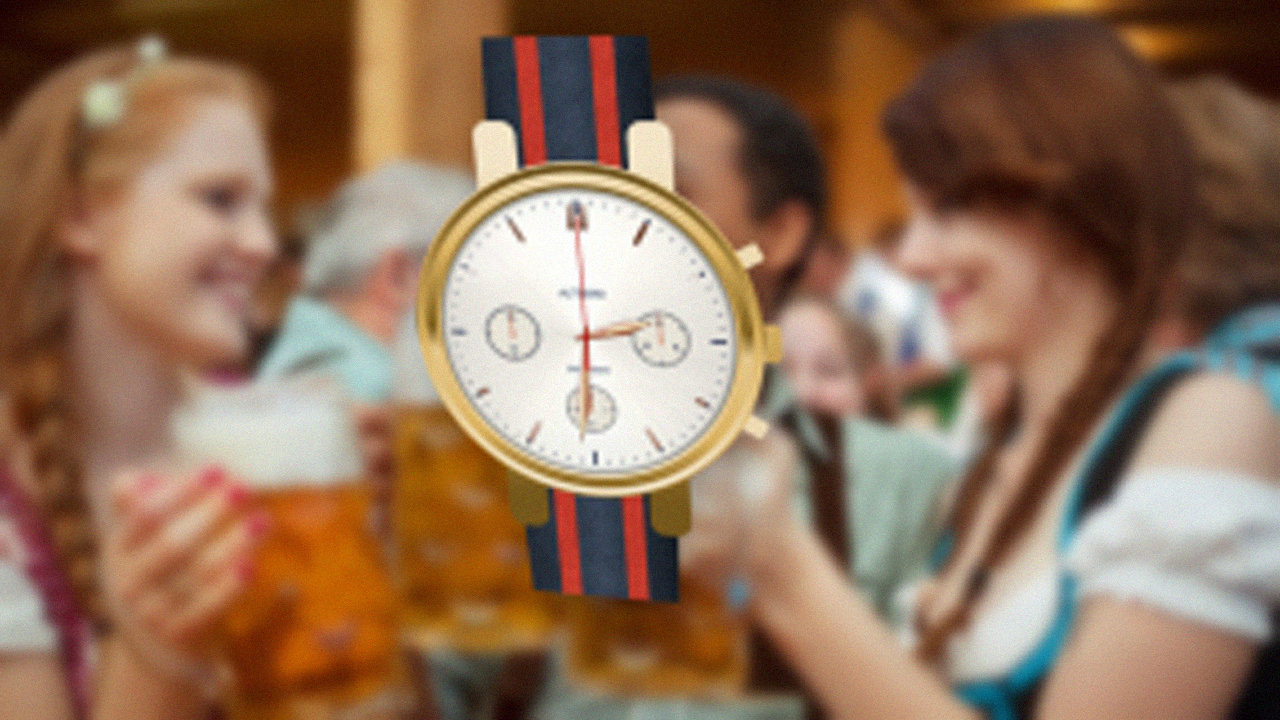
2,31
